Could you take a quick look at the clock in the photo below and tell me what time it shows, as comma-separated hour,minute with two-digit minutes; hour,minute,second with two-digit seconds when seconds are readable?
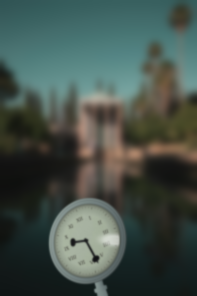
9,28
